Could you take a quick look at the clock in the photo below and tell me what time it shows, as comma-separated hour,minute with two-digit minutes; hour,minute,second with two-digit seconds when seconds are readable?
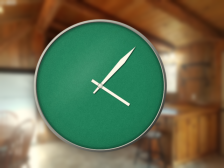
4,07
